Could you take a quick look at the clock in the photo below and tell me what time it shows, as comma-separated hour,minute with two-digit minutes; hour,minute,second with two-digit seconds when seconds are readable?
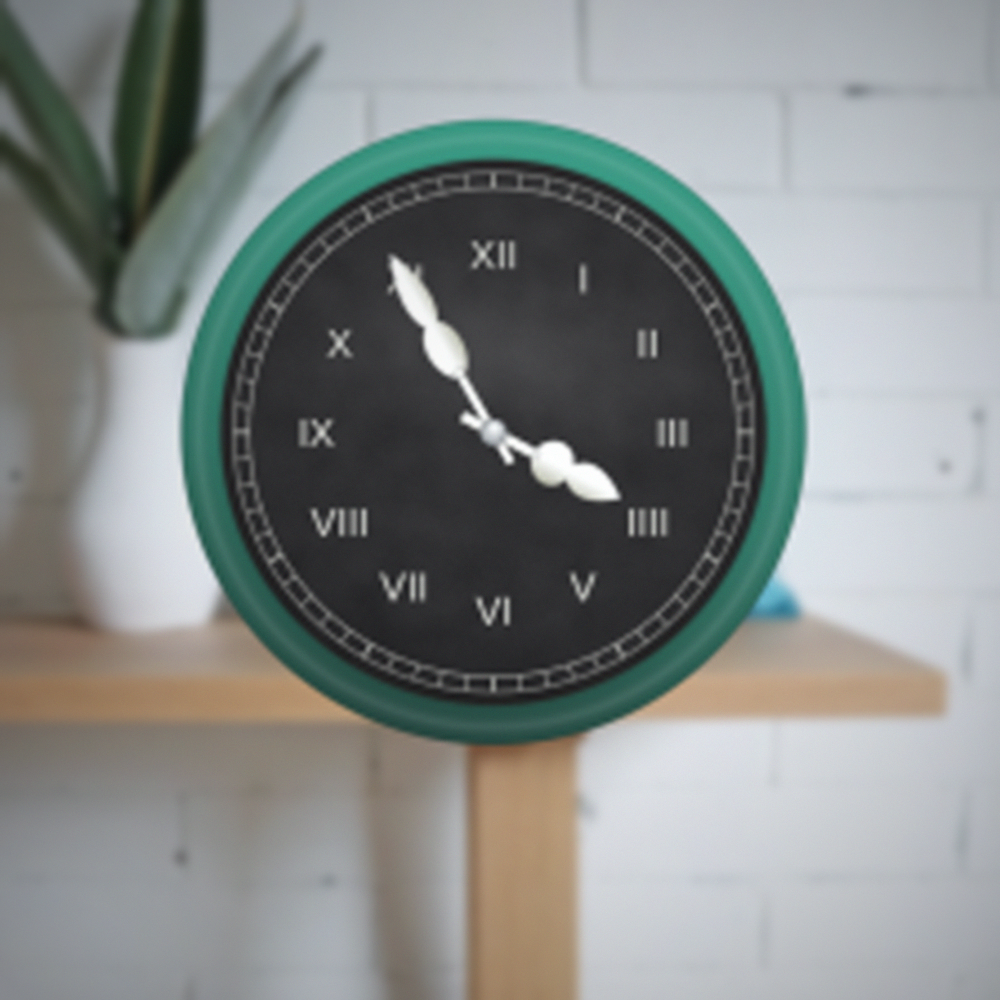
3,55
